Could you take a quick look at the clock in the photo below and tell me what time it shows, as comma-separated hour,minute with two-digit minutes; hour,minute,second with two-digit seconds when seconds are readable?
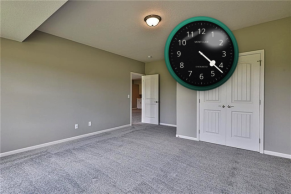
4,22
